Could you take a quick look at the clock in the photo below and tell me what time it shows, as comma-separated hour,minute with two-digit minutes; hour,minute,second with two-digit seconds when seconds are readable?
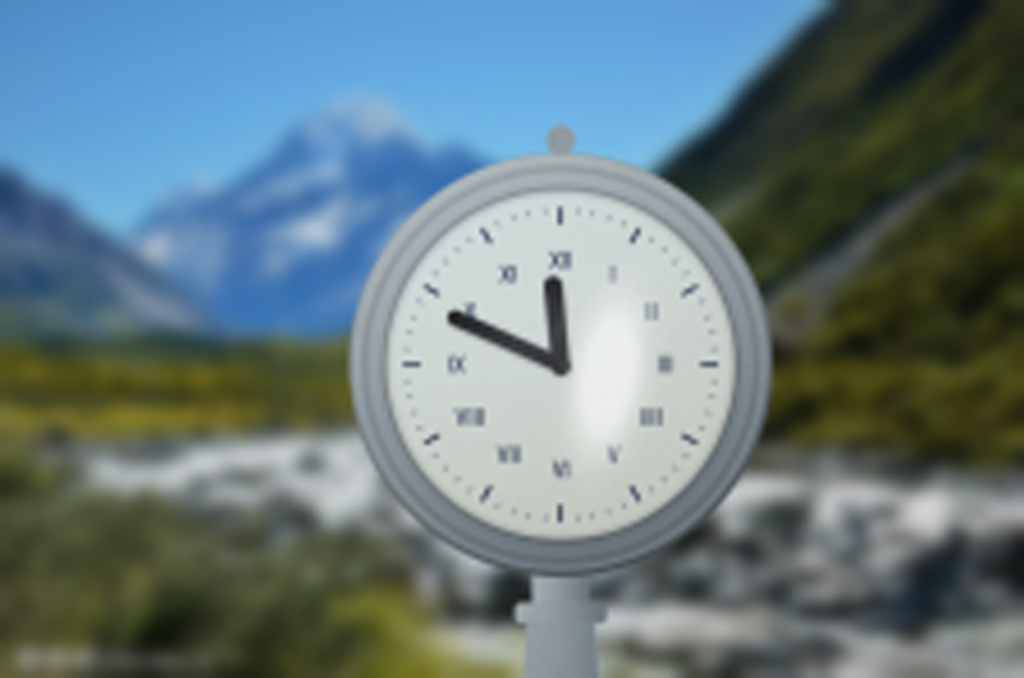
11,49
